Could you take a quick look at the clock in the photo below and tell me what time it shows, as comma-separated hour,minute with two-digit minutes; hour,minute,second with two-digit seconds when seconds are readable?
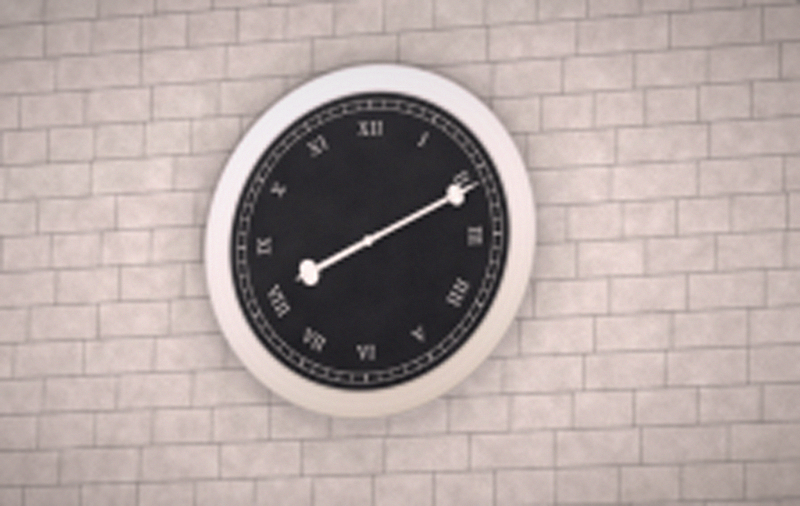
8,11
